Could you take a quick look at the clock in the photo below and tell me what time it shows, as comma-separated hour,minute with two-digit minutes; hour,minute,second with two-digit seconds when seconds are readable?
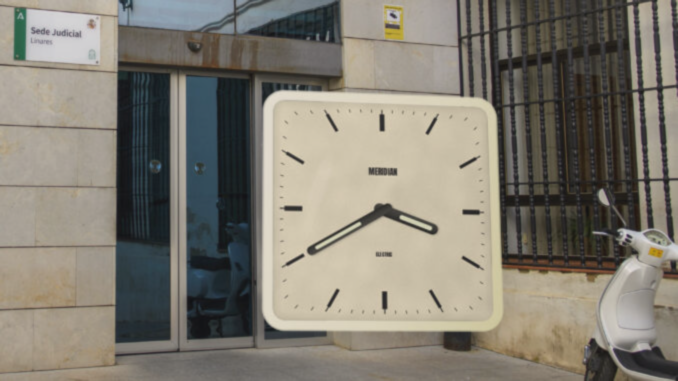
3,40
